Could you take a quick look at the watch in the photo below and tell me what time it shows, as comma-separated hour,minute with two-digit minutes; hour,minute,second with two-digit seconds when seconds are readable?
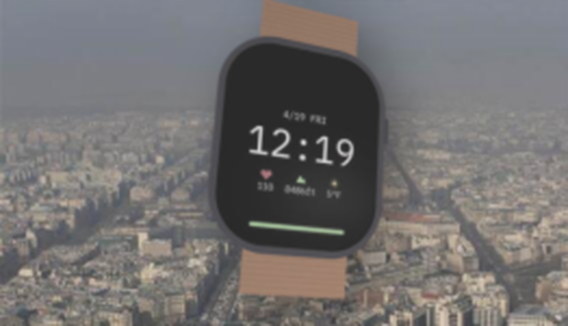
12,19
